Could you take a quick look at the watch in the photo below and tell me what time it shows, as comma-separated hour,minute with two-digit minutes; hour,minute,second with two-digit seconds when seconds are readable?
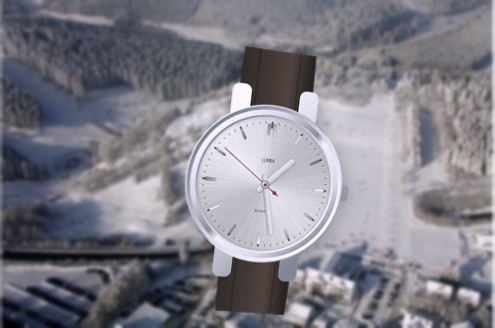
1,27,51
